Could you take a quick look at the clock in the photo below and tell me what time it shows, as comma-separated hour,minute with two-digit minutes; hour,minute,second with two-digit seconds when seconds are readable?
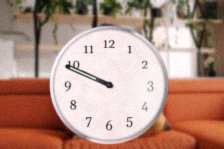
9,49
